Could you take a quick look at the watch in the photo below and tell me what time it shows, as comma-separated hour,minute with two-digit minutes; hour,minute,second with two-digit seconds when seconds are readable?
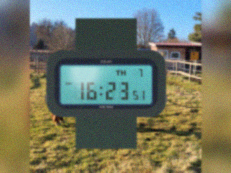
16,23
